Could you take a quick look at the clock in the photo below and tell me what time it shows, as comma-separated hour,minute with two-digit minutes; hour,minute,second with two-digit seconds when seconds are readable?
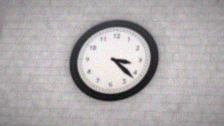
3,22
